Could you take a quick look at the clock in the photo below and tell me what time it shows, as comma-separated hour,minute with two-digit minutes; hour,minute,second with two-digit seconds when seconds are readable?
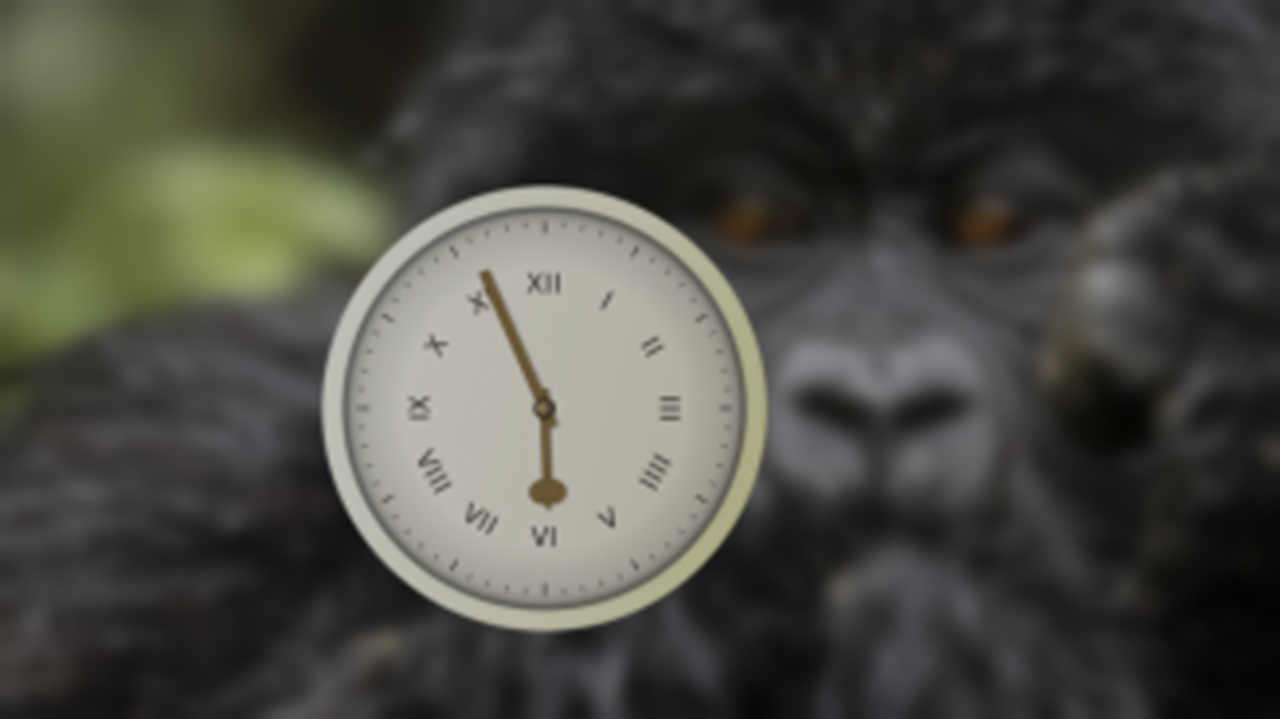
5,56
